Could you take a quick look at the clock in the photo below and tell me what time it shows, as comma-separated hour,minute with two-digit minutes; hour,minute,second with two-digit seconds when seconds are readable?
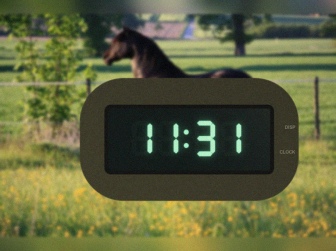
11,31
